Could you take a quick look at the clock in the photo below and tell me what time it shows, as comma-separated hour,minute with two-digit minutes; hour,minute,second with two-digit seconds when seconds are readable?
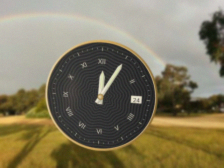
12,05
